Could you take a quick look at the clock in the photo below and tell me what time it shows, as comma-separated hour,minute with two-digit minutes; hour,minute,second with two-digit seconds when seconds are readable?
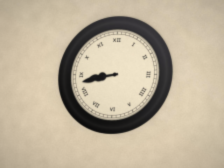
8,43
